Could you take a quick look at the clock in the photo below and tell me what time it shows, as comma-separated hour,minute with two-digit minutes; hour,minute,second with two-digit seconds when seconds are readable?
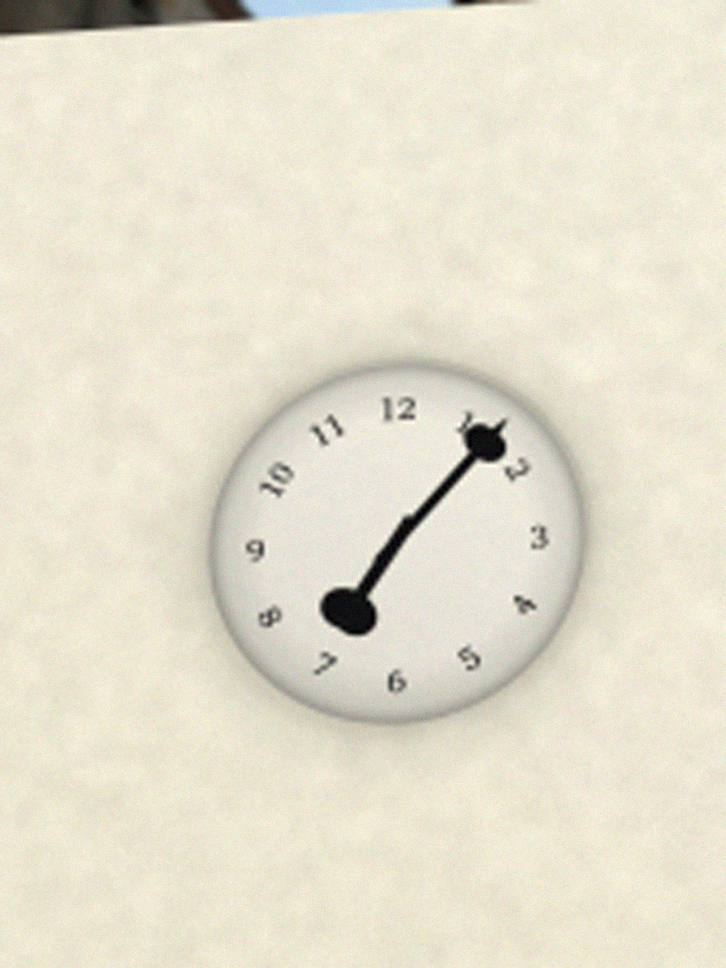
7,07
